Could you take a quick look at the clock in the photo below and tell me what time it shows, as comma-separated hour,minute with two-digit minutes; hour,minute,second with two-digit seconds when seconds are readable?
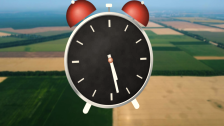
5,28
